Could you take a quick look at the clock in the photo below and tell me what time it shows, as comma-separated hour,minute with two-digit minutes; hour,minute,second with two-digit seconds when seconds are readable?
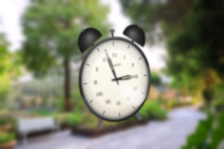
2,57
